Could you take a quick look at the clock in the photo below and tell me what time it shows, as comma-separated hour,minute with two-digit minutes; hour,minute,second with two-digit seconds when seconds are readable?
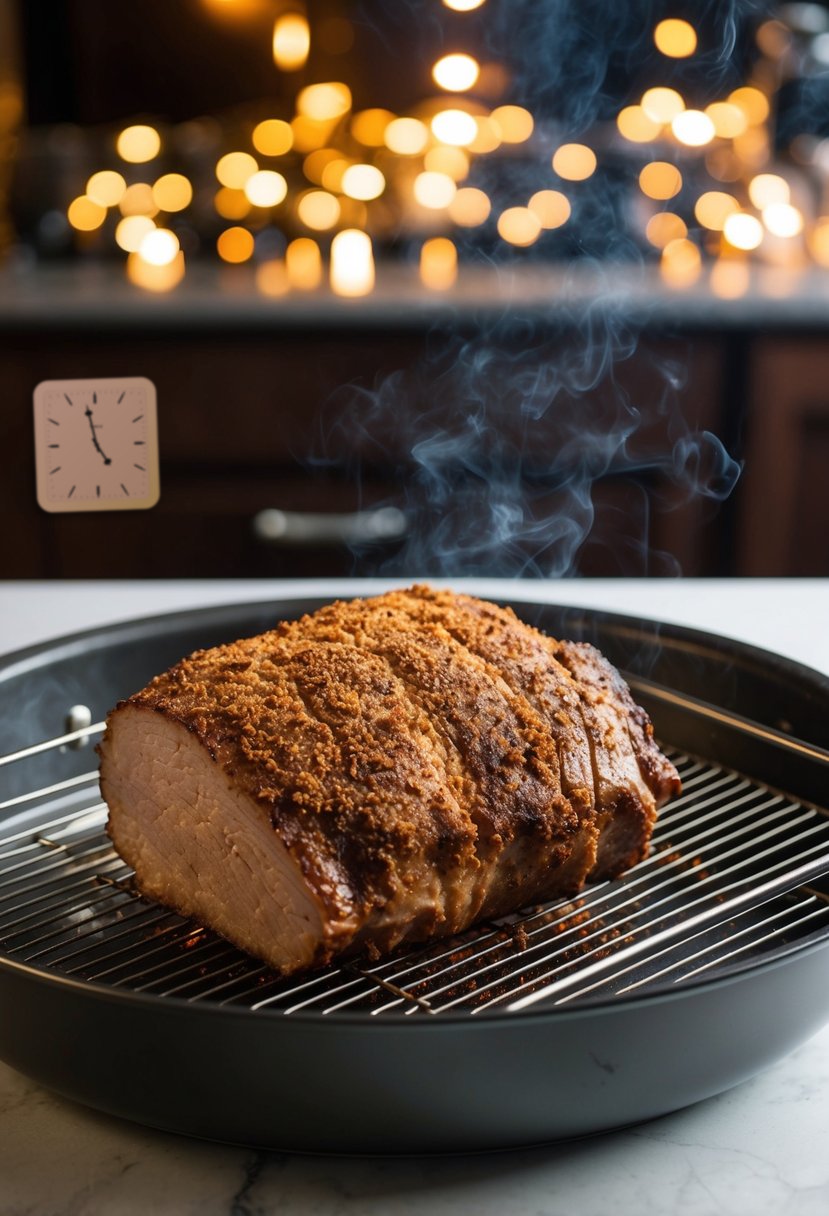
4,58
